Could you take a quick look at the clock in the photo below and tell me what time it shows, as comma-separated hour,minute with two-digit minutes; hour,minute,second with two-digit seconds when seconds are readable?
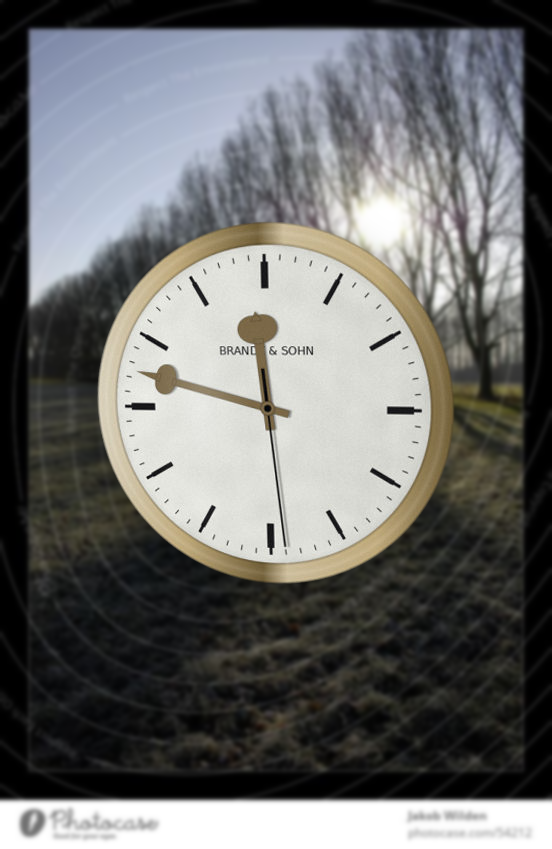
11,47,29
